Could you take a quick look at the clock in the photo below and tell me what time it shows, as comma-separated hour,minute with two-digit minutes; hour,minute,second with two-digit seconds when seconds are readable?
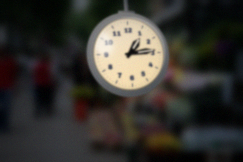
1,14
